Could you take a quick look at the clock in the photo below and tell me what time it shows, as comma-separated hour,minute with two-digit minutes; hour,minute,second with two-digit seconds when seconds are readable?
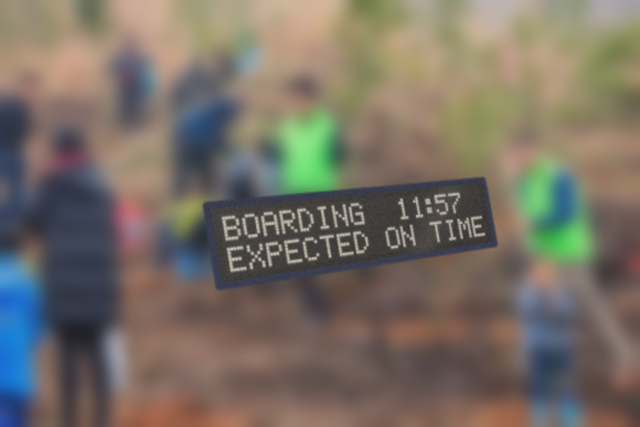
11,57
